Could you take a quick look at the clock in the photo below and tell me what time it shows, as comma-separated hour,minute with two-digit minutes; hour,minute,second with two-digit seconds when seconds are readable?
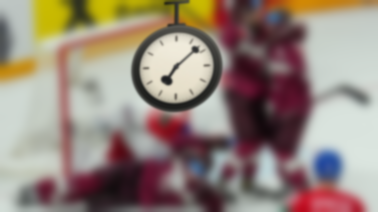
7,08
